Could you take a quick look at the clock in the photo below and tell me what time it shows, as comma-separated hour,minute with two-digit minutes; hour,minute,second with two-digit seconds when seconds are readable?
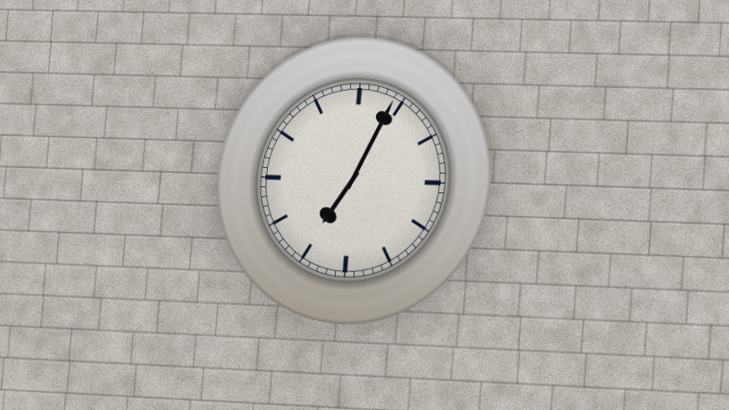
7,04
